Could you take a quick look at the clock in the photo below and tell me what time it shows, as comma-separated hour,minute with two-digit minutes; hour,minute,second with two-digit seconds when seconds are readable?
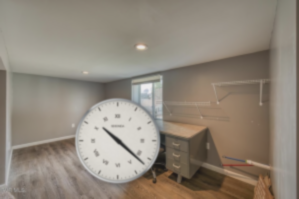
10,22
